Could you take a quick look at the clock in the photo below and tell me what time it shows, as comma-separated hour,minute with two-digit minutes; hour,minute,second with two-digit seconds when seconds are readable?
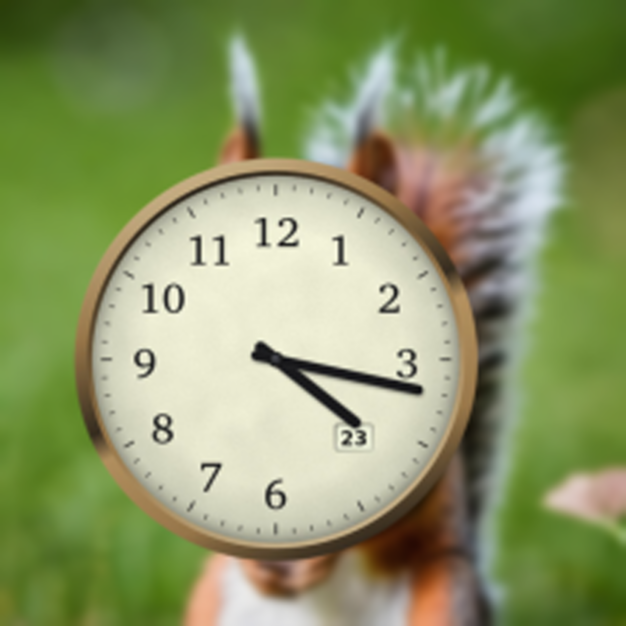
4,17
